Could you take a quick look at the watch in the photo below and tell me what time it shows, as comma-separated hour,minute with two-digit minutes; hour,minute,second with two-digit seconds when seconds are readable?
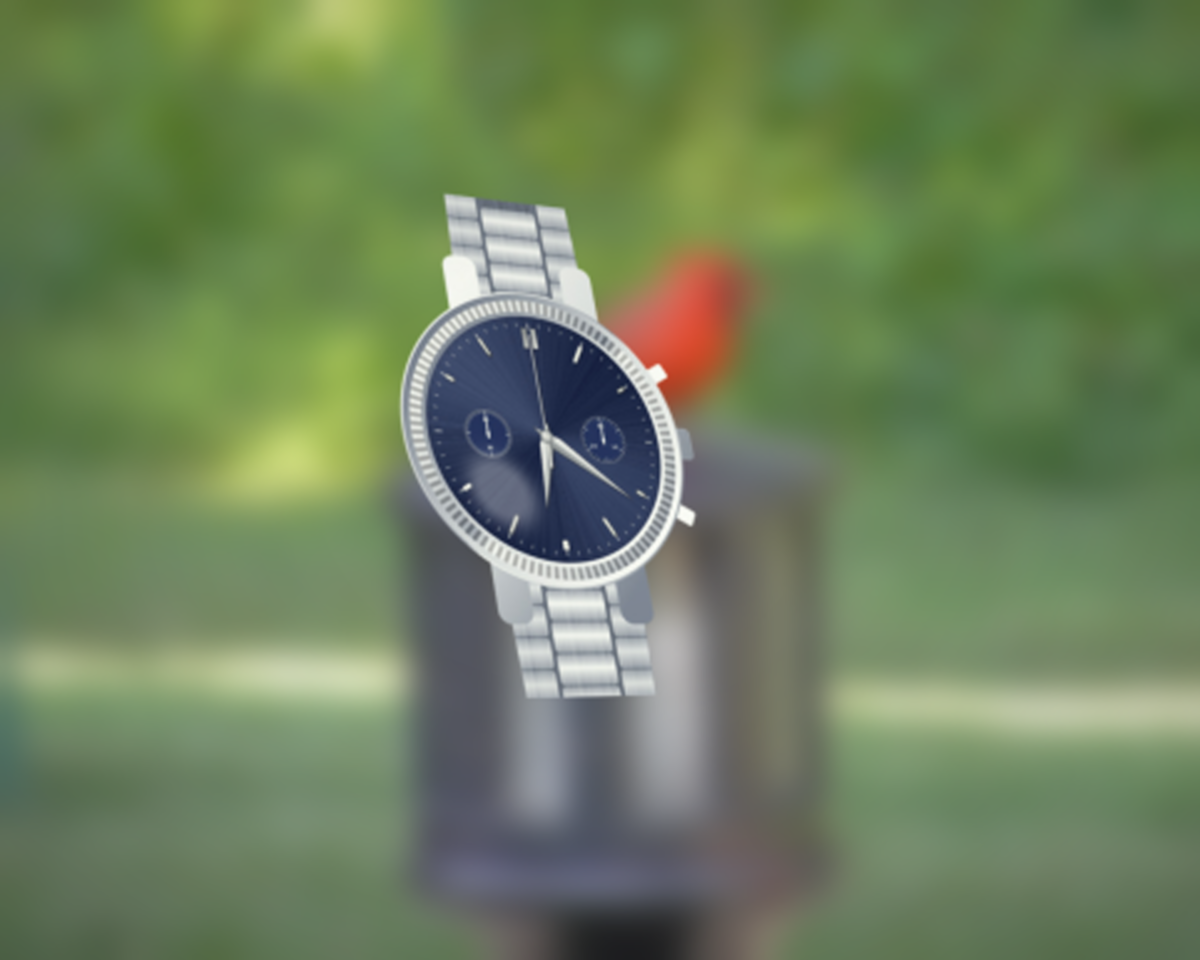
6,21
